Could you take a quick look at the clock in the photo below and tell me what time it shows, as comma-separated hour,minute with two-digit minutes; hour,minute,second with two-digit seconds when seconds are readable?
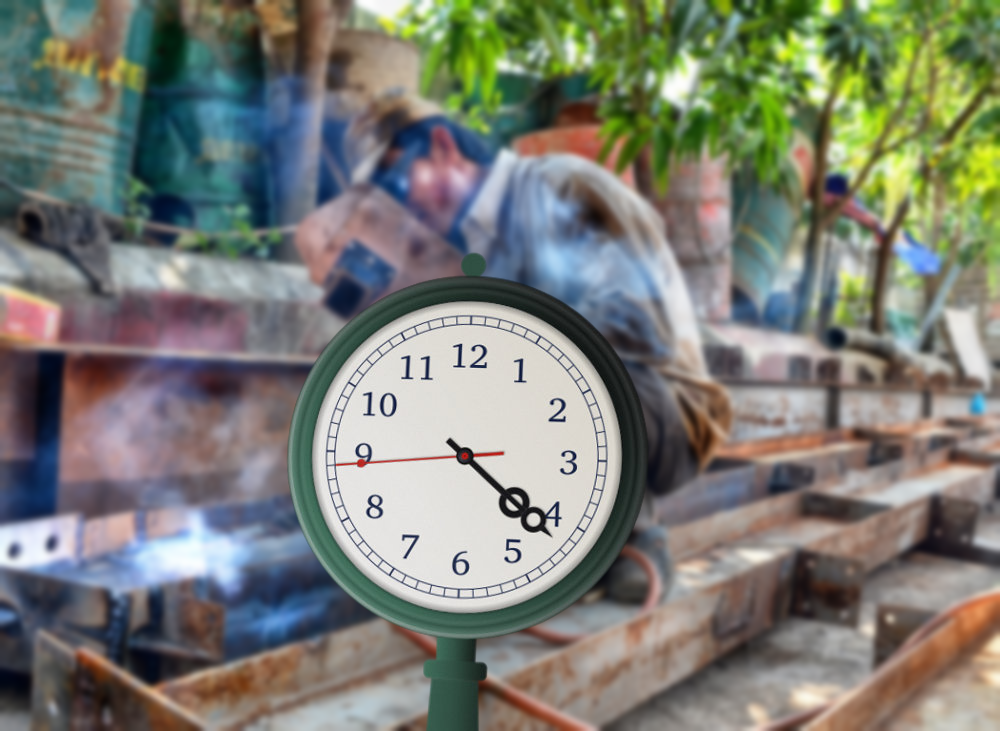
4,21,44
